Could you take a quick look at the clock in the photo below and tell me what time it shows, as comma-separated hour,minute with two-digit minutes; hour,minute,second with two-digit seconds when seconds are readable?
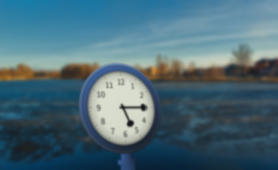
5,15
